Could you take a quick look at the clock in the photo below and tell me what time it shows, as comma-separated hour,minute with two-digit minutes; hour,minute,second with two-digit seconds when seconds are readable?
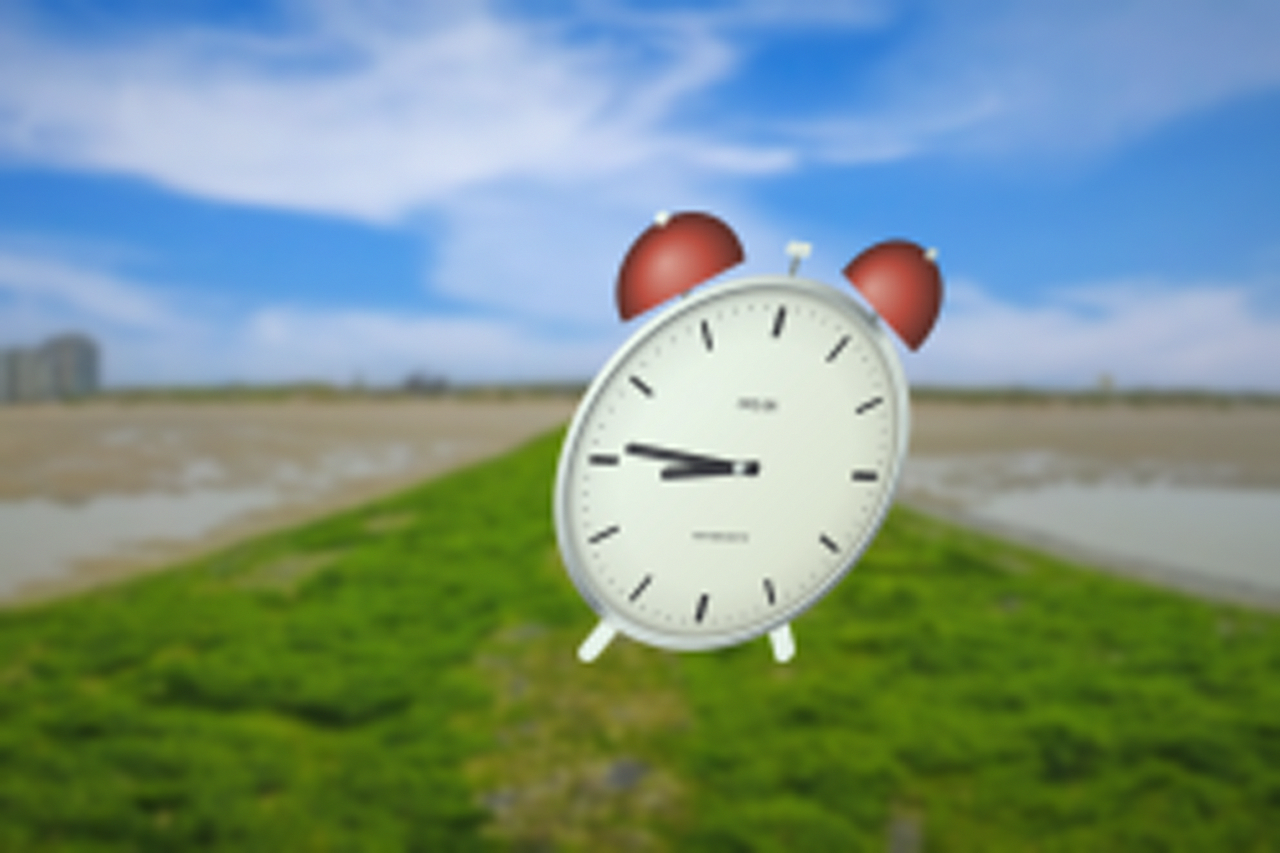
8,46
